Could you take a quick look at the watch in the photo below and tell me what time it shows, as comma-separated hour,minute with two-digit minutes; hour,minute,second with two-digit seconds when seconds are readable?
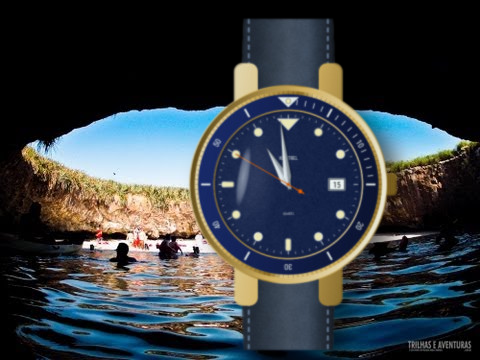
10,58,50
